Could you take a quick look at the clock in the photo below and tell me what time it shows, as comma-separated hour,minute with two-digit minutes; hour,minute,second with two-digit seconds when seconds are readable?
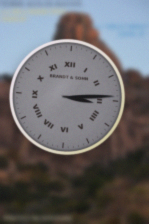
3,14
